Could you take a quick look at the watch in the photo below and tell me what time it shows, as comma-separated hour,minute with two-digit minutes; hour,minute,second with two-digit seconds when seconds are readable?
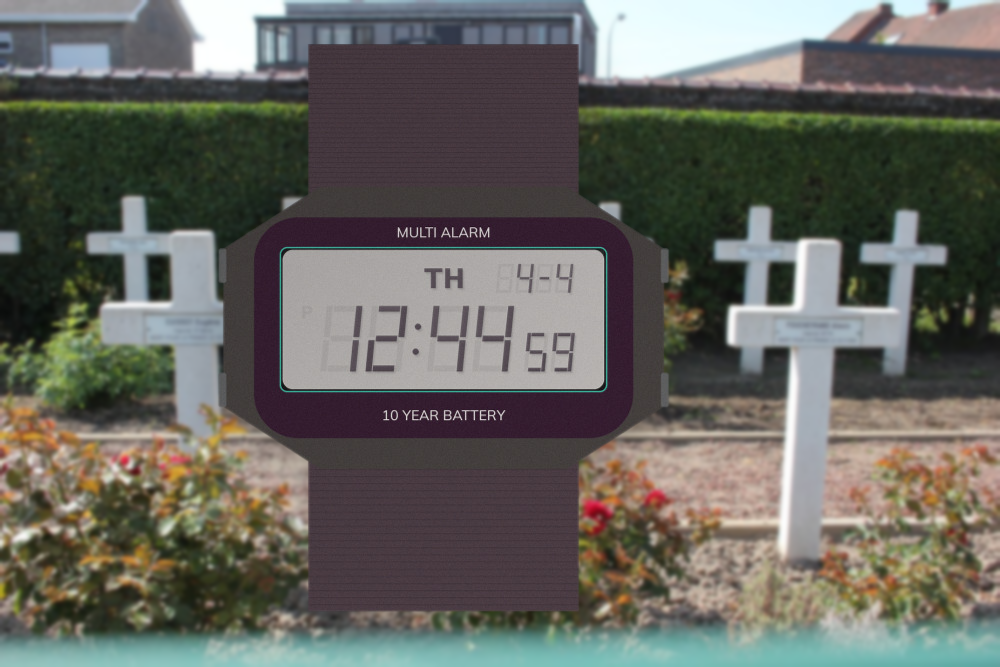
12,44,59
